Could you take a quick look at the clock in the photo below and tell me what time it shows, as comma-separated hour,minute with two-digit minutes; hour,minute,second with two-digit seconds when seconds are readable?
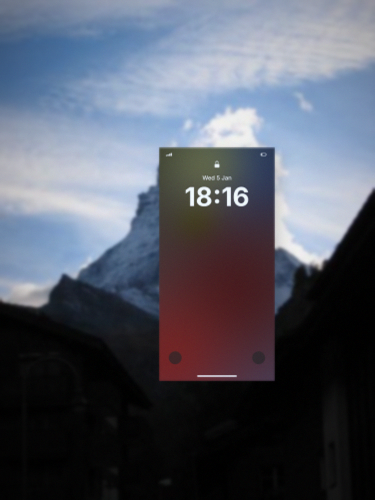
18,16
